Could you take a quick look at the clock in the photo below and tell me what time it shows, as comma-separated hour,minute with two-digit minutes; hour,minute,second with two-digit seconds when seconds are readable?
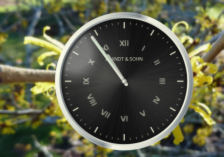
10,54
